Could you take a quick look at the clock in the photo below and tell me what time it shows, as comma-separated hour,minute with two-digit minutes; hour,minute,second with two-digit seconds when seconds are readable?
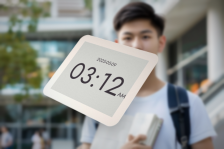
3,12
